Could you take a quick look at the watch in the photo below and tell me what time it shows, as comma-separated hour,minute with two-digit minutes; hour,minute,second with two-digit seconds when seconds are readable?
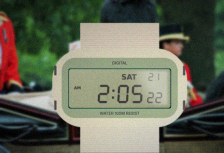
2,05,22
